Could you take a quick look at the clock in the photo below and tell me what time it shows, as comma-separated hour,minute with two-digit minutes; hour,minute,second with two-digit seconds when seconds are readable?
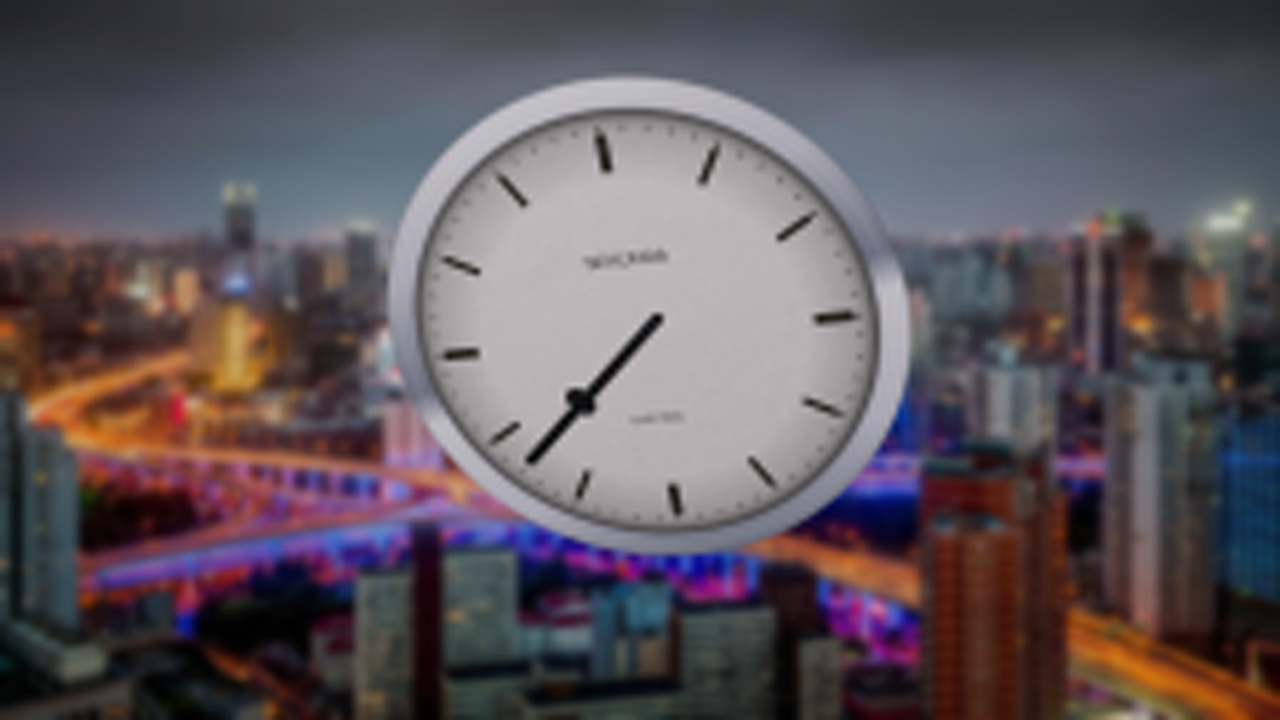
7,38
